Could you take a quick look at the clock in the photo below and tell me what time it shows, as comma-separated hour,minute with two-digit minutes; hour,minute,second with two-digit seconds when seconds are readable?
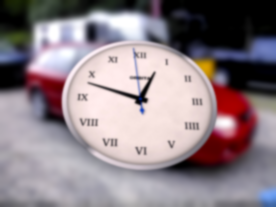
12,47,59
